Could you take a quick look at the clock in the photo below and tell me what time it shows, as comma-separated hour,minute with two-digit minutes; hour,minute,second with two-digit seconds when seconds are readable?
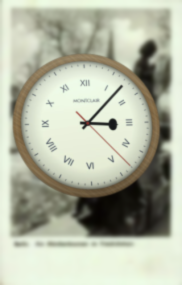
3,07,23
